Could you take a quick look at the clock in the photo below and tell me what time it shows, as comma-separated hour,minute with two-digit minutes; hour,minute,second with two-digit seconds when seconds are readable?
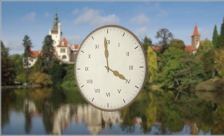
3,59
